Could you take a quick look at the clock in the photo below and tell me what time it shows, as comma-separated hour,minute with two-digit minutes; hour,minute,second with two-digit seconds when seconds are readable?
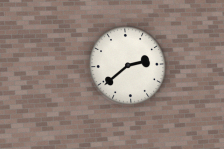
2,39
